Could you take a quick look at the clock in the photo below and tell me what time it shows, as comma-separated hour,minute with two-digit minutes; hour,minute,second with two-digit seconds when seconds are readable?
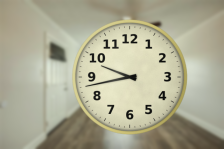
9,43
